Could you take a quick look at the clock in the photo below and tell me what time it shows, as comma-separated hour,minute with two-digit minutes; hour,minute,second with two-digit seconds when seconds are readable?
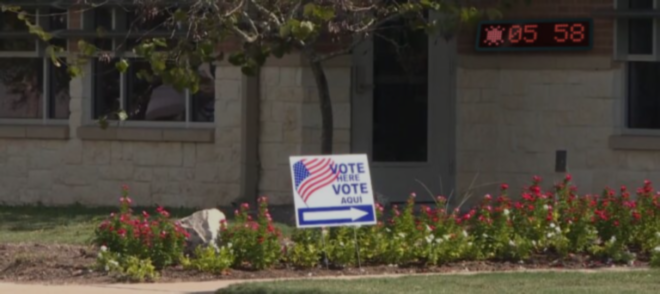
5,58
